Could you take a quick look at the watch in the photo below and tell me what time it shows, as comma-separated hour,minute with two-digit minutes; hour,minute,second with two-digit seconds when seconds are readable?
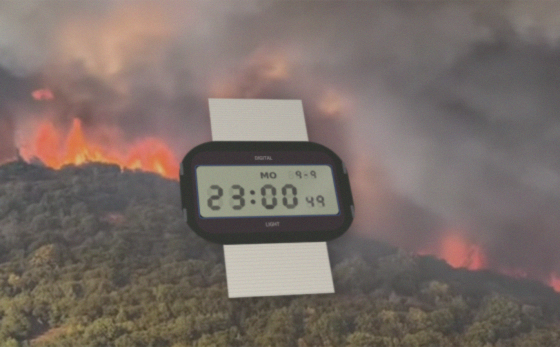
23,00,49
